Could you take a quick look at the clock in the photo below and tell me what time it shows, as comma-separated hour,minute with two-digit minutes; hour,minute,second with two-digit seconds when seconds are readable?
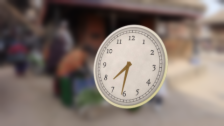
7,31
